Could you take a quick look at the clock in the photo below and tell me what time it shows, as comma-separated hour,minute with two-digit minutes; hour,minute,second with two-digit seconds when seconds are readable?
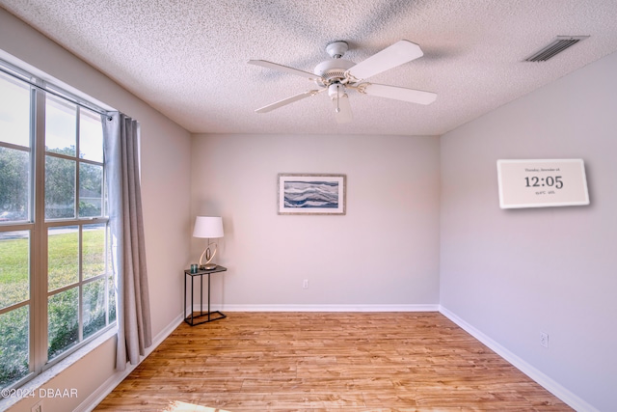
12,05
